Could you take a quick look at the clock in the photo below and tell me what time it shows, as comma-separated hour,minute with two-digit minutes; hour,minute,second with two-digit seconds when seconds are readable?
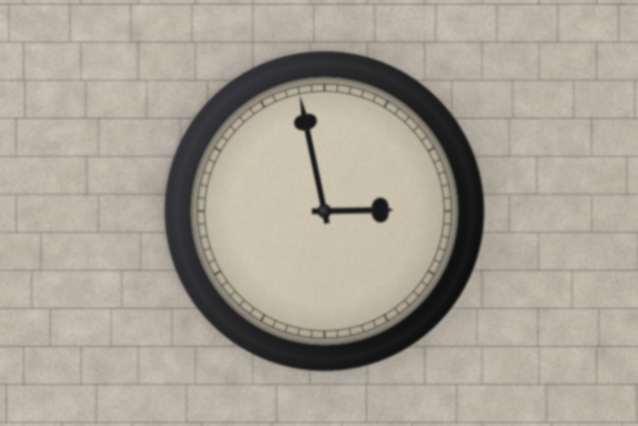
2,58
